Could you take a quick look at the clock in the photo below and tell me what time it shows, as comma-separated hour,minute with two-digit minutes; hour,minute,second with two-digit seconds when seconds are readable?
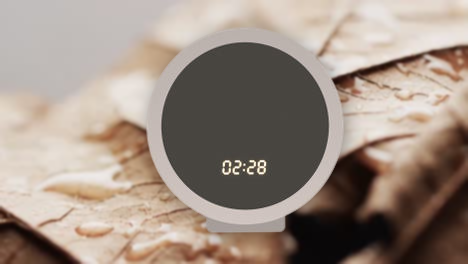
2,28
